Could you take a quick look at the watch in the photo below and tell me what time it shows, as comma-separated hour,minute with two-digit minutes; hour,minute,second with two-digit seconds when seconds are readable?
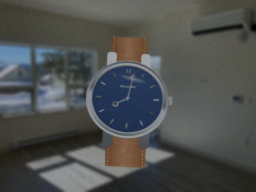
8,02
